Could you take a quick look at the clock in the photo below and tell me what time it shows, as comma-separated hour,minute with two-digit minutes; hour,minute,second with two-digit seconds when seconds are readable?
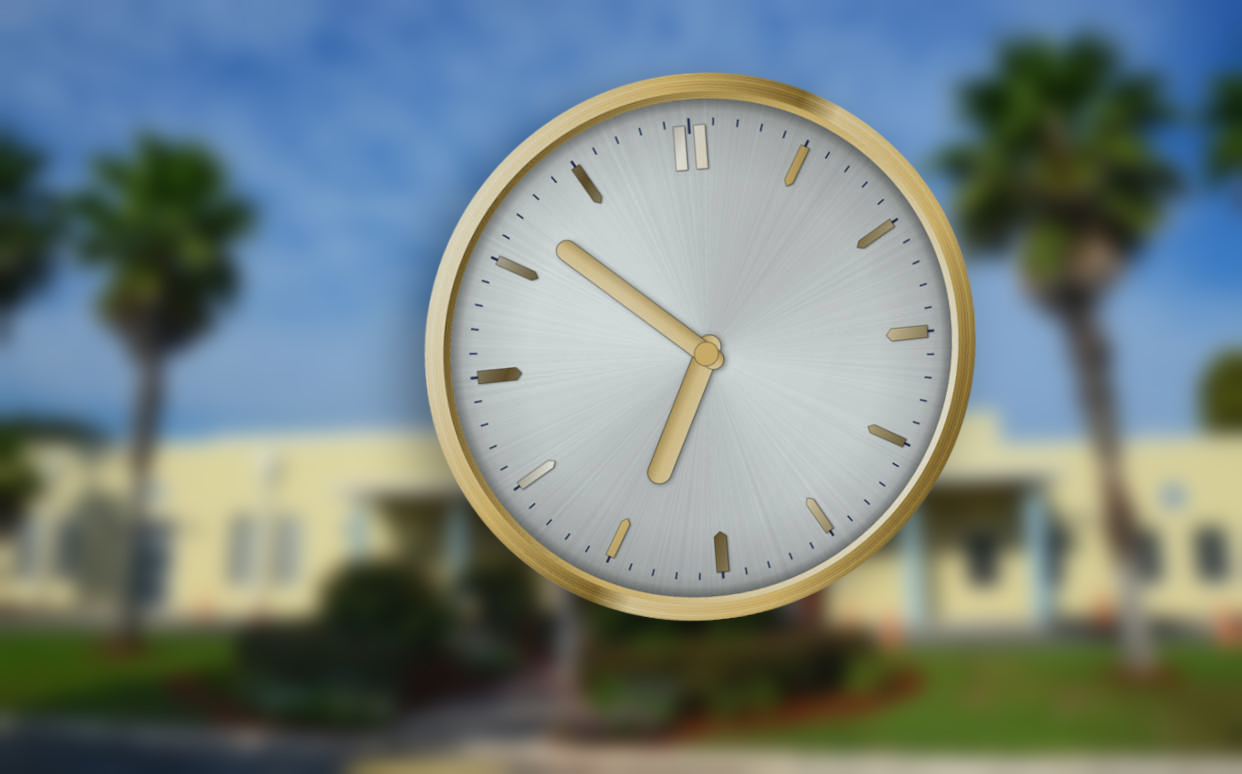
6,52
